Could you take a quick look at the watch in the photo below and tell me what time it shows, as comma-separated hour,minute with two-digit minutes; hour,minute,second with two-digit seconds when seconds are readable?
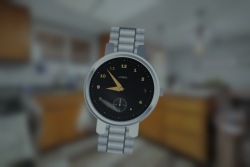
8,53
